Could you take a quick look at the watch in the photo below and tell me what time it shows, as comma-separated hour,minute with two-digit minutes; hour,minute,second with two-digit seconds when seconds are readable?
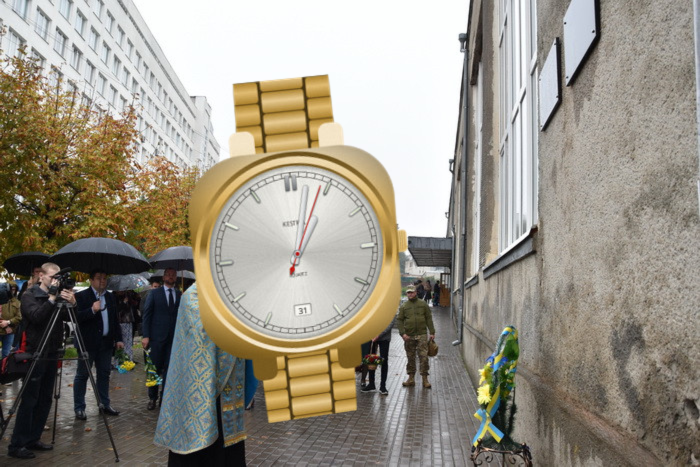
1,02,04
